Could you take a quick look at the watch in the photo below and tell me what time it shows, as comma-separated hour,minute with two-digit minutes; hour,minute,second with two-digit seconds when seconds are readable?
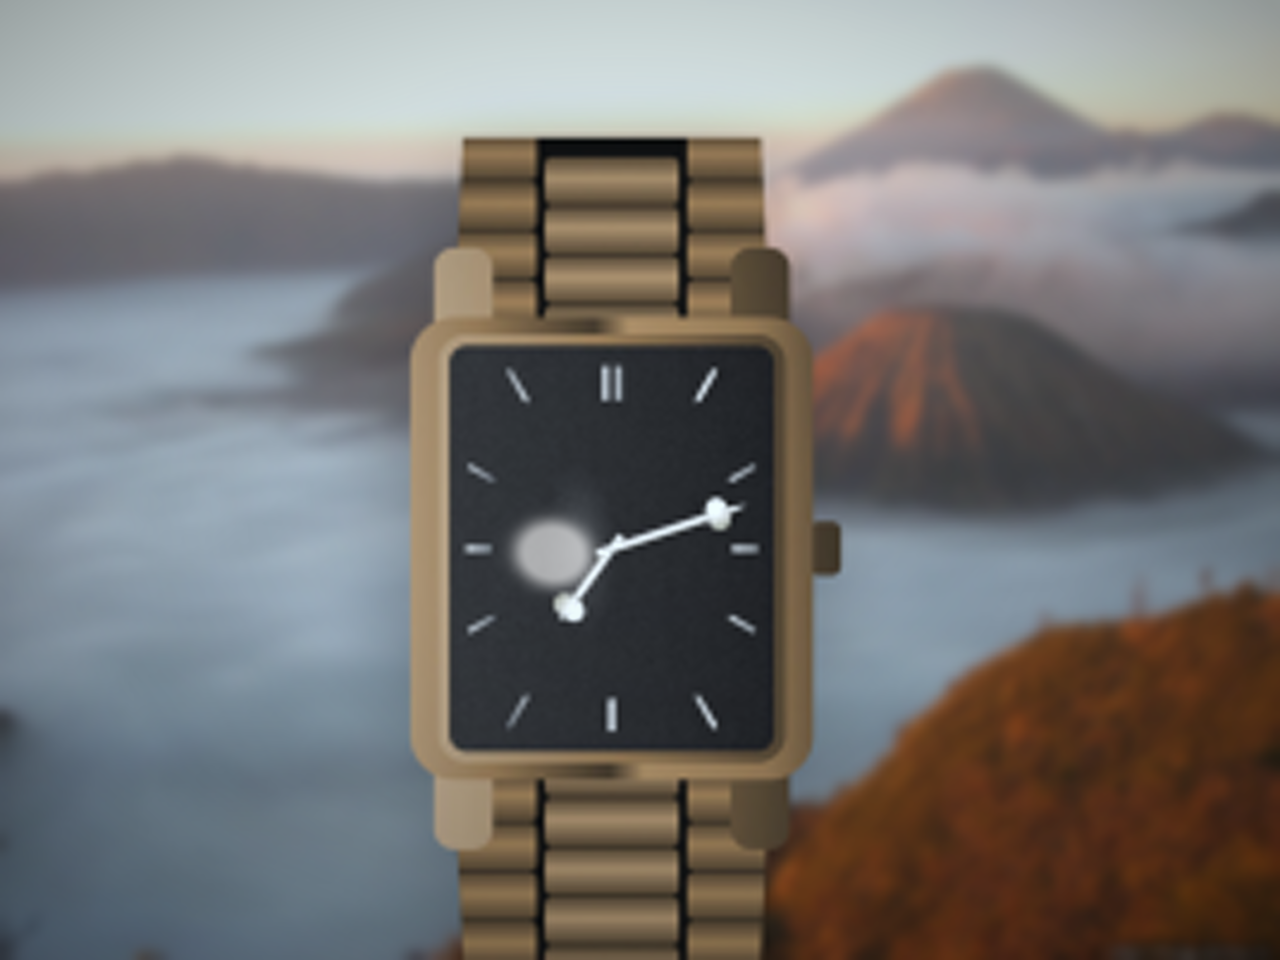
7,12
